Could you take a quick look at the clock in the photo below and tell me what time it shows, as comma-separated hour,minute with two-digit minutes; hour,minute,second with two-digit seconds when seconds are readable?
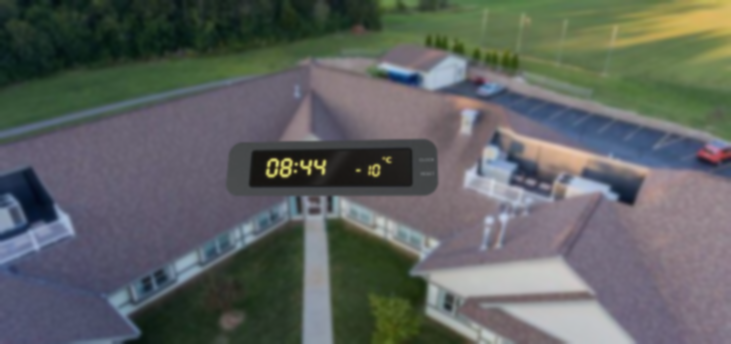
8,44
